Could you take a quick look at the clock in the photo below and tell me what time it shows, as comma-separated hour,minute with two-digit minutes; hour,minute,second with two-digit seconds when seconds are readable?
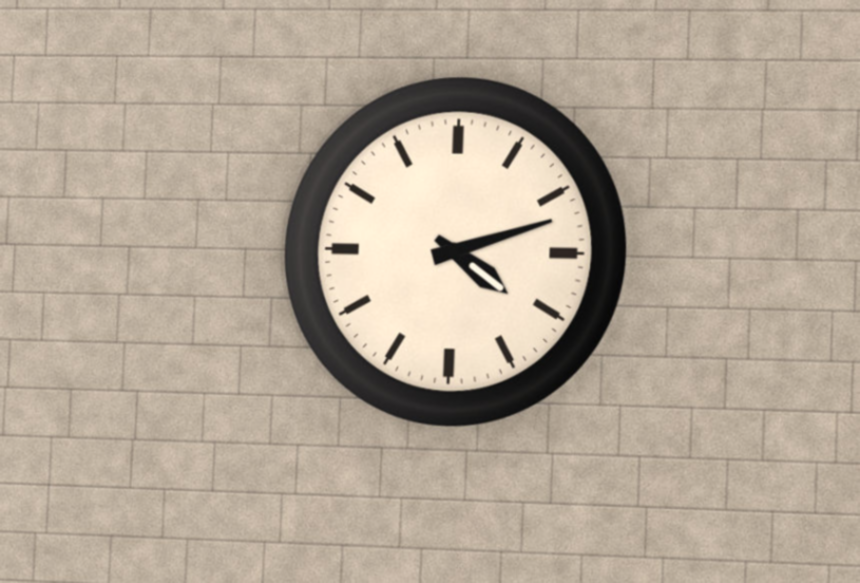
4,12
